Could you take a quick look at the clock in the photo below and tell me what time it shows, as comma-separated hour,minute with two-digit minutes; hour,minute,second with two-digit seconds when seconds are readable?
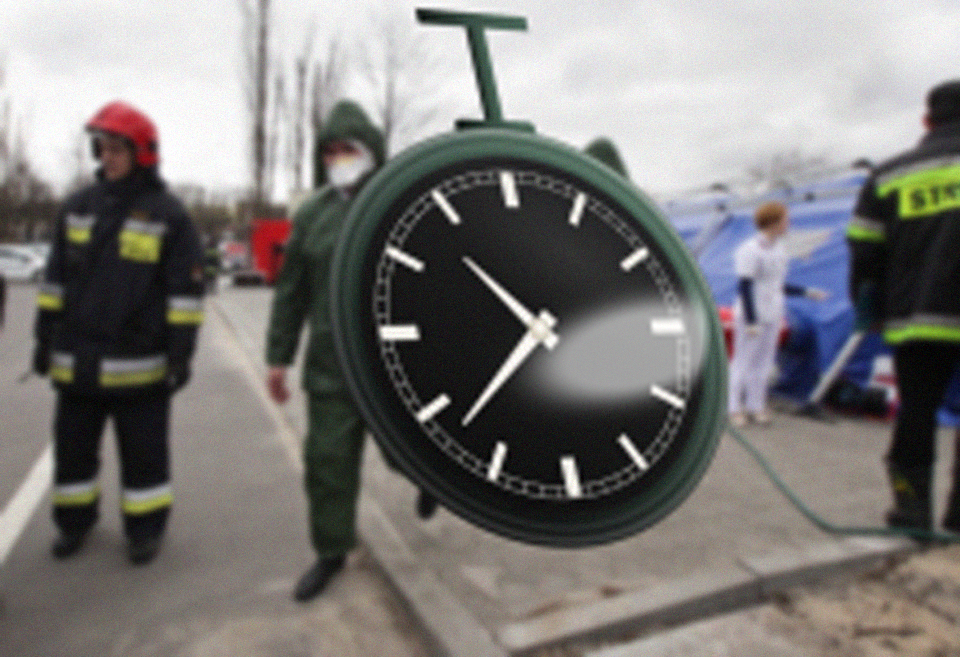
10,38
